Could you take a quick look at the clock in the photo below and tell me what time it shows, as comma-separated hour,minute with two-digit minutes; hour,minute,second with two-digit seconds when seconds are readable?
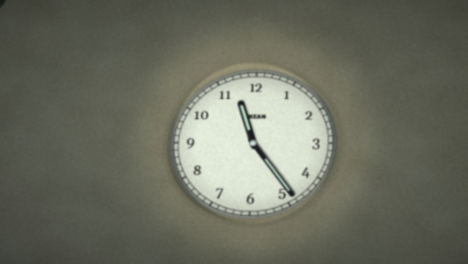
11,24
